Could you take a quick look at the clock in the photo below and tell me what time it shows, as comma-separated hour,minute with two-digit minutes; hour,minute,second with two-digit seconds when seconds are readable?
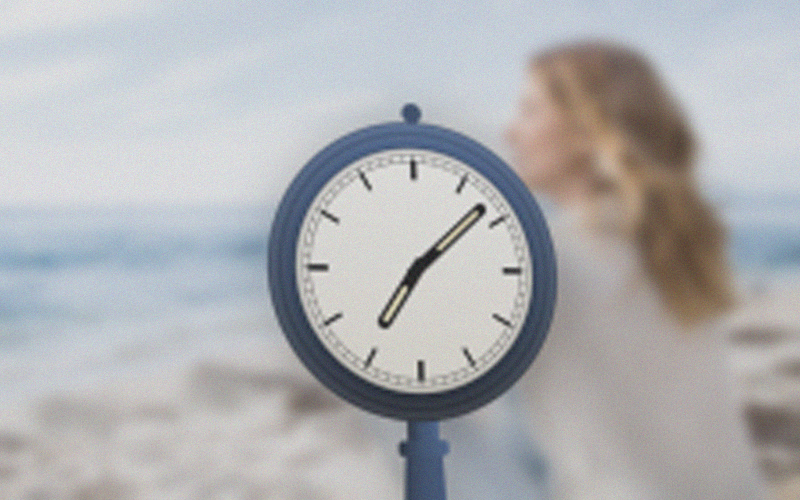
7,08
